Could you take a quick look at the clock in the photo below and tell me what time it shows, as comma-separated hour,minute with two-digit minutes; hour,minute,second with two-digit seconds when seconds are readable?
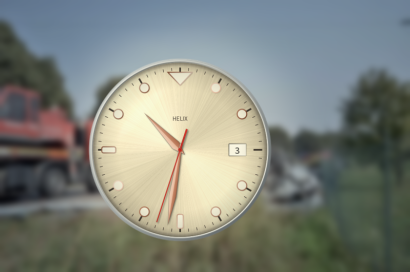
10,31,33
